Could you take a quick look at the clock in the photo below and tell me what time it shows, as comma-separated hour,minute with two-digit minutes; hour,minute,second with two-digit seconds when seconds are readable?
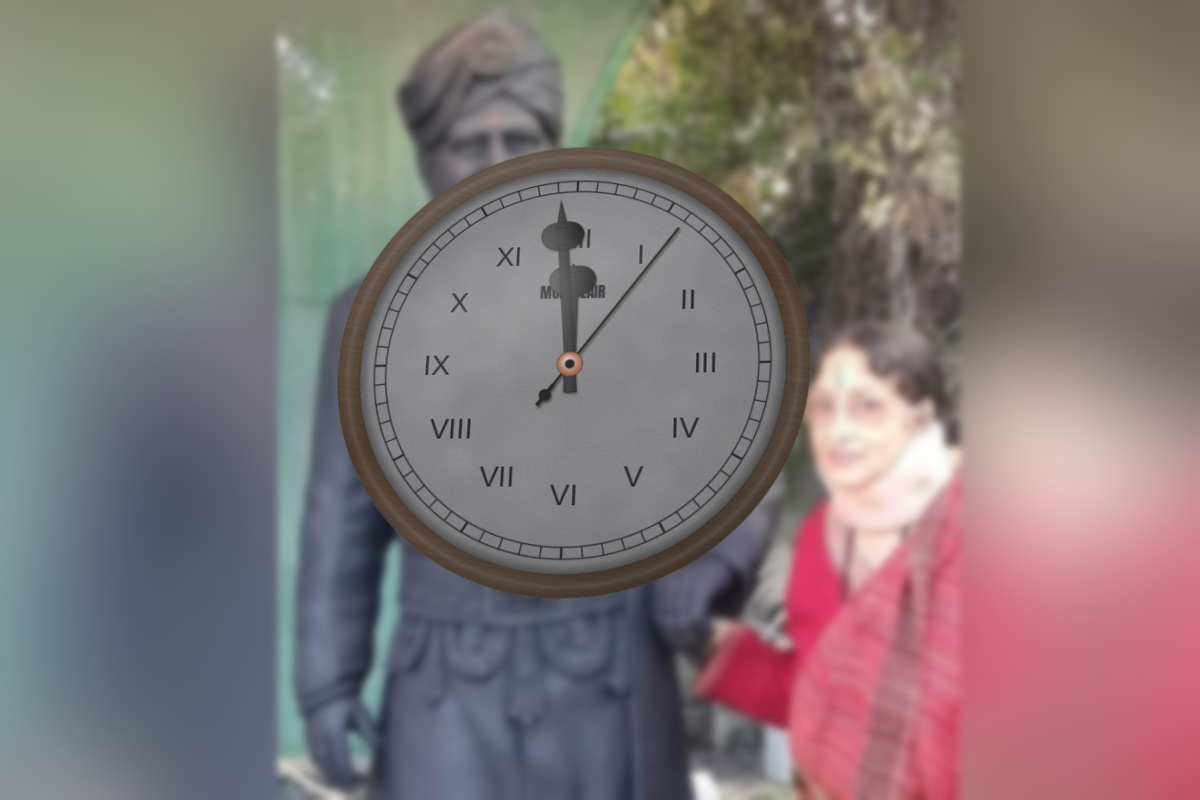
11,59,06
